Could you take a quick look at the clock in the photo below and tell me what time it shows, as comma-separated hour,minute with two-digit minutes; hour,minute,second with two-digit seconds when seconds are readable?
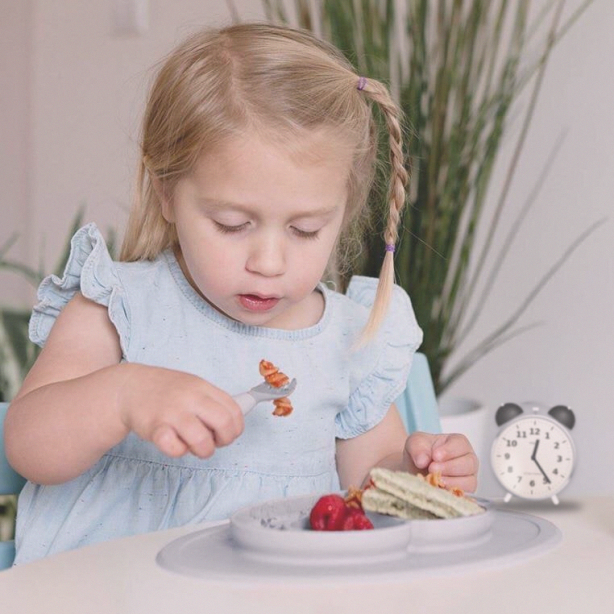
12,24
